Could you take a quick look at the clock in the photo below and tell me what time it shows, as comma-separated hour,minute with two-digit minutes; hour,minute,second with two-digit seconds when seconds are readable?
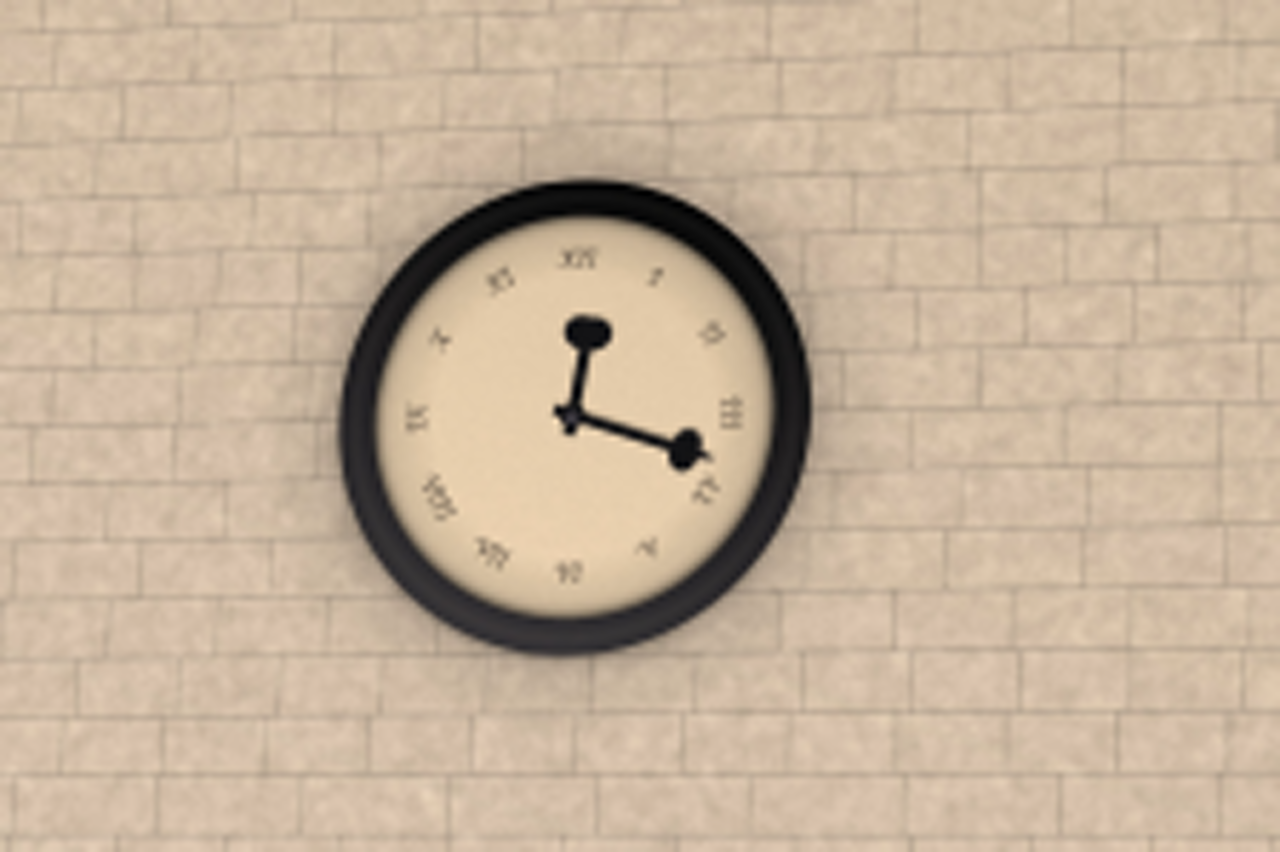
12,18
